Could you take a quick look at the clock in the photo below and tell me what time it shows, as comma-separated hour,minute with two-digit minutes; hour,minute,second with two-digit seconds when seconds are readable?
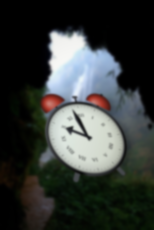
9,58
